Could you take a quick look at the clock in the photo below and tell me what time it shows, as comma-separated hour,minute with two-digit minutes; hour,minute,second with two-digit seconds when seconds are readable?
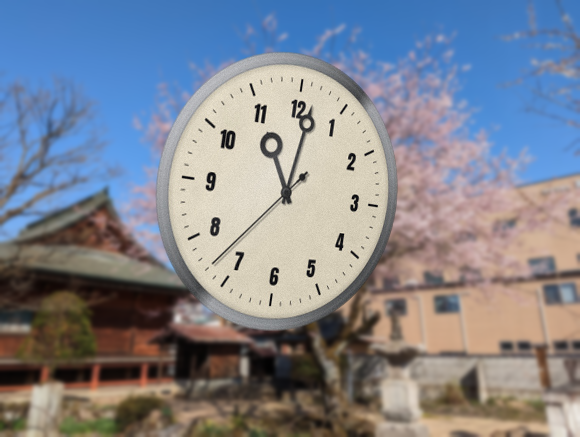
11,01,37
